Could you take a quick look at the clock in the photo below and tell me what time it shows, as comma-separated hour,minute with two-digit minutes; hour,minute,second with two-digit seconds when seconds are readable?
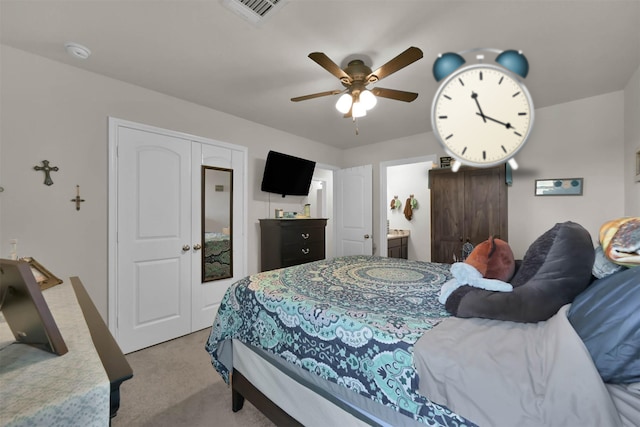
11,19
